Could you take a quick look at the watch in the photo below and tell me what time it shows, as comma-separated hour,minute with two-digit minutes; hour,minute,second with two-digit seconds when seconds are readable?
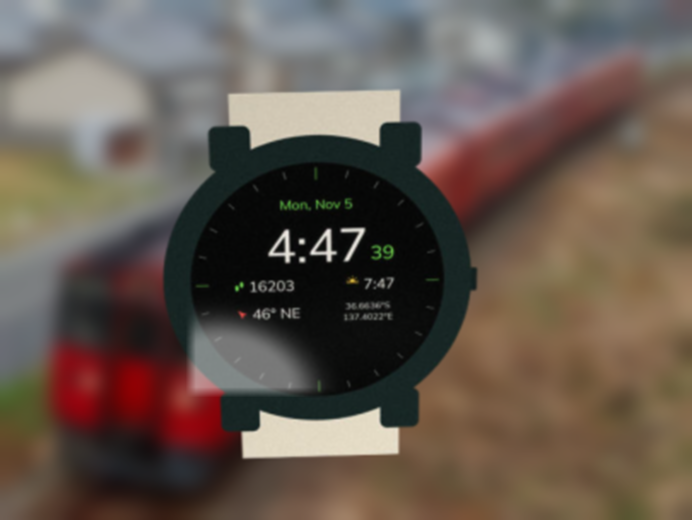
4,47,39
